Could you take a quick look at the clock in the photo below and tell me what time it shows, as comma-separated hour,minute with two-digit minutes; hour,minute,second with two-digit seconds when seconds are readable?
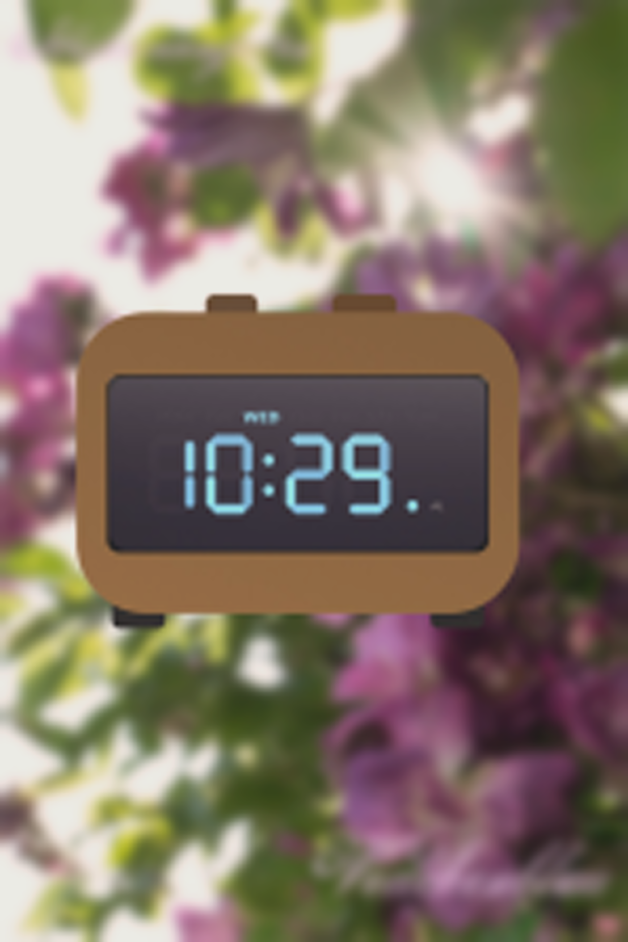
10,29
